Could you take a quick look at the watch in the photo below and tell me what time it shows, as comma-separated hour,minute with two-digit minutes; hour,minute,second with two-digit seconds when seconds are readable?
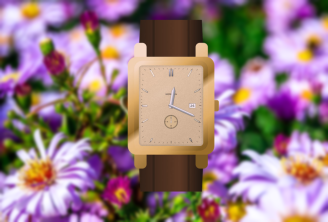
12,19
